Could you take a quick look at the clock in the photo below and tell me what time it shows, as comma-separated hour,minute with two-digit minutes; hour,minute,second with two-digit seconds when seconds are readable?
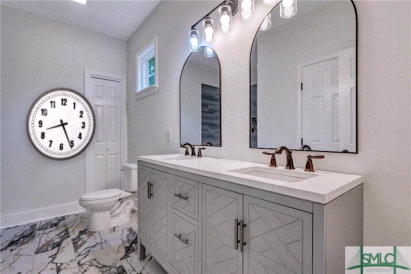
8,26
